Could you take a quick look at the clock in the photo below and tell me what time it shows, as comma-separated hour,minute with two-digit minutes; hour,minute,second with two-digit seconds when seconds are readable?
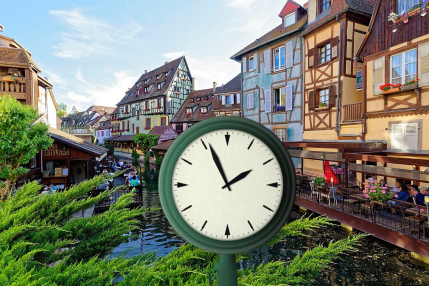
1,56
